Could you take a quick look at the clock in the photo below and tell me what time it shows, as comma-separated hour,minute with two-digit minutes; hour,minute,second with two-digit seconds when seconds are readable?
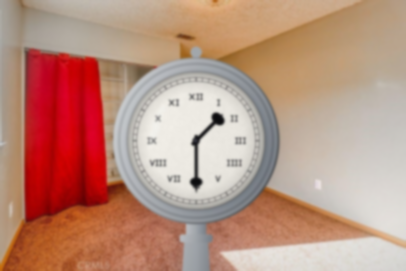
1,30
